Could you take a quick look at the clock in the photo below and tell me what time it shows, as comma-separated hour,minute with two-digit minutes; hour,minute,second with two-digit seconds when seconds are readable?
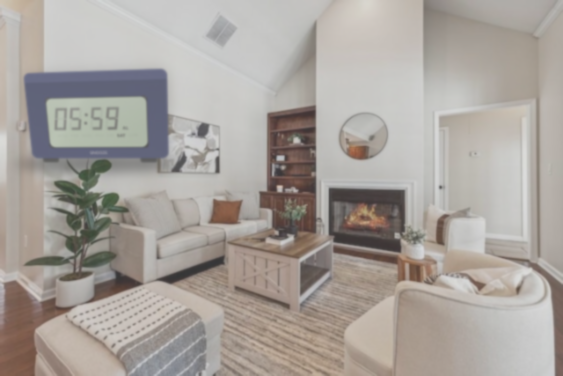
5,59
